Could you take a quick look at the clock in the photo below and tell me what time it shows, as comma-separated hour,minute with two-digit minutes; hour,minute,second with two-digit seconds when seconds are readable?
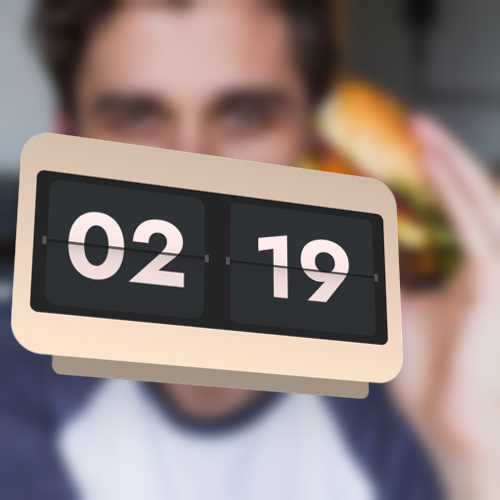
2,19
